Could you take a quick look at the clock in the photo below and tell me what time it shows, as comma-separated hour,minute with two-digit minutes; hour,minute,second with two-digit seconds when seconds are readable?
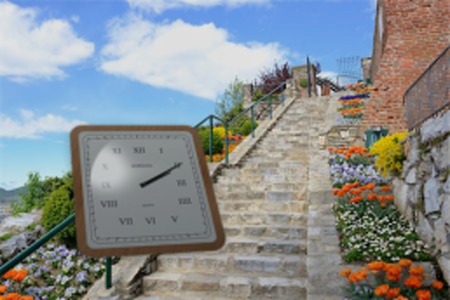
2,10
